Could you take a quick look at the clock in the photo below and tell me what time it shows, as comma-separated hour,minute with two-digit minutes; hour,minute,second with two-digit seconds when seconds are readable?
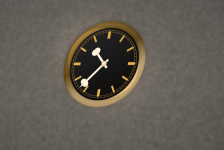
10,37
